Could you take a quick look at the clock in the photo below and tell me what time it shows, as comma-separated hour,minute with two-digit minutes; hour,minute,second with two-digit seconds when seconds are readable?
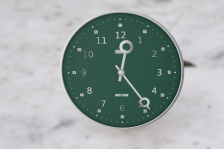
12,24
